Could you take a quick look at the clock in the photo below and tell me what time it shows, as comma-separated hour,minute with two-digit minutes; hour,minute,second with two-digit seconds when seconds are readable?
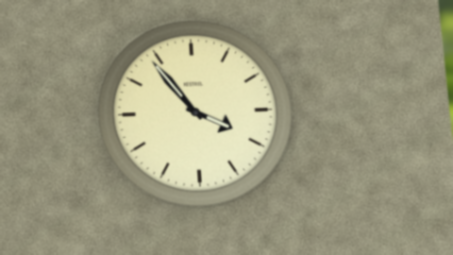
3,54
